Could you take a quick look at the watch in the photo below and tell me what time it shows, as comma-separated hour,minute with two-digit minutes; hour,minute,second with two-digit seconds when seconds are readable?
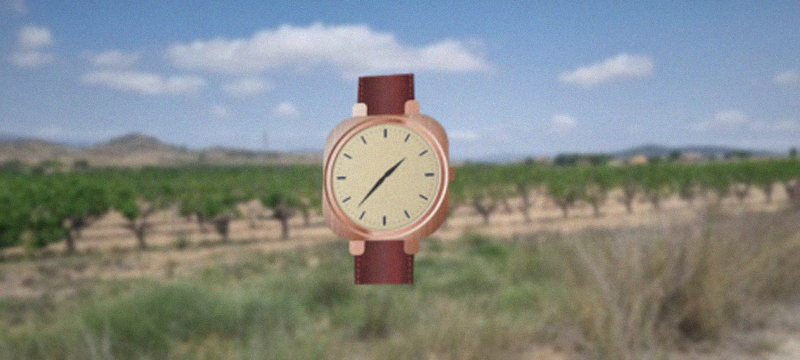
1,37
